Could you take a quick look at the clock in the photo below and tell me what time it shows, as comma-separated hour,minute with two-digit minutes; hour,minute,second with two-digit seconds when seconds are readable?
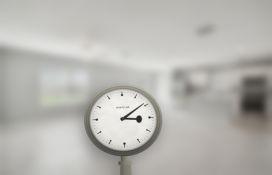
3,09
